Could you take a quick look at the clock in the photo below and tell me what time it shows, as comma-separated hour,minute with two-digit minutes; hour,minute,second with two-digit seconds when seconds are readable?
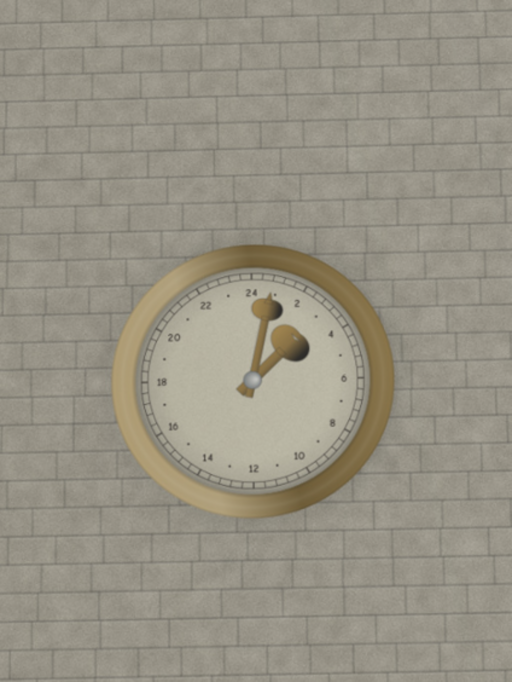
3,02
